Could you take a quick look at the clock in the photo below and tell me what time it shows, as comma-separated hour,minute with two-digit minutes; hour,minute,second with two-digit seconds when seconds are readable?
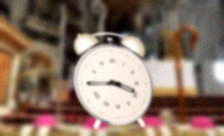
3,45
